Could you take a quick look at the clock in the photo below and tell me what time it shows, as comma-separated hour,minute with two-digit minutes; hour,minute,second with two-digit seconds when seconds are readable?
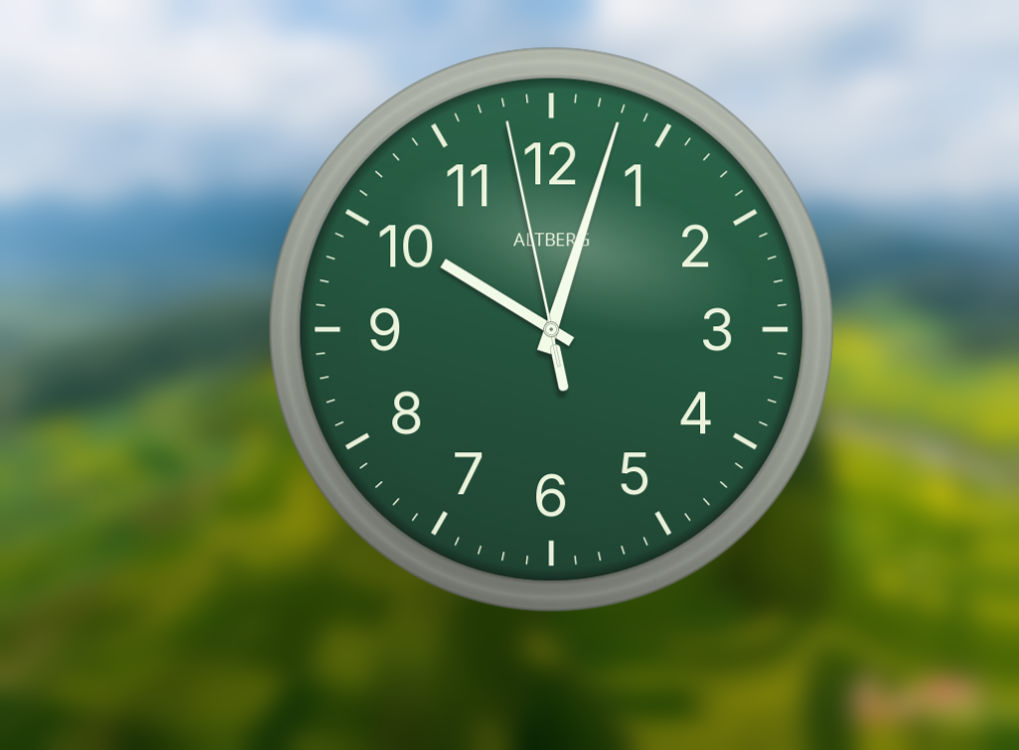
10,02,58
